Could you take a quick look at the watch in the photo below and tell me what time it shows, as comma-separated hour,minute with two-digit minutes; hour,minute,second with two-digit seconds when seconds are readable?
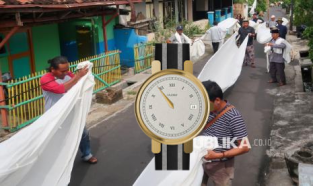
10,54
